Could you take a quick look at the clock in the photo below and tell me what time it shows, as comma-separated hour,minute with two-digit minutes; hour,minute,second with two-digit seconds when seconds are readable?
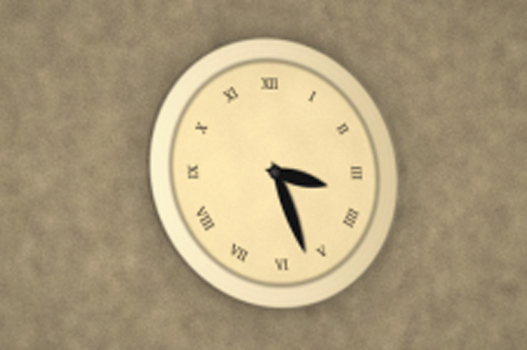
3,27
